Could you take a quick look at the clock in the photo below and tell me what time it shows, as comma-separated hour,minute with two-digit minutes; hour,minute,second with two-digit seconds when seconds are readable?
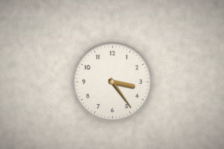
3,24
